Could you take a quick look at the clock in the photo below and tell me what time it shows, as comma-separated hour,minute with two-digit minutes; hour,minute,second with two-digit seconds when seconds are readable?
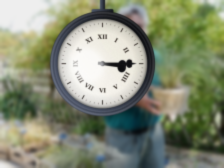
3,15
